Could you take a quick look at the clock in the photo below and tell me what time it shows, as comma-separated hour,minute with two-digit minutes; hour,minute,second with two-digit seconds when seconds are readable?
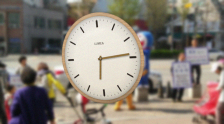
6,14
